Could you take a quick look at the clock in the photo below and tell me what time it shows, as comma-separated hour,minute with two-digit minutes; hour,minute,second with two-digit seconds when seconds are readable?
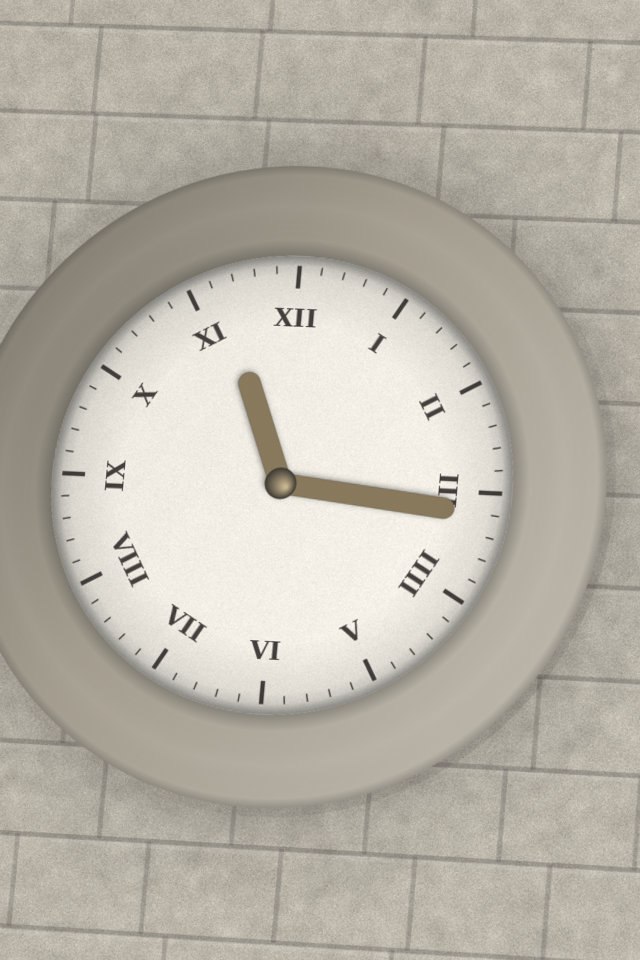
11,16
